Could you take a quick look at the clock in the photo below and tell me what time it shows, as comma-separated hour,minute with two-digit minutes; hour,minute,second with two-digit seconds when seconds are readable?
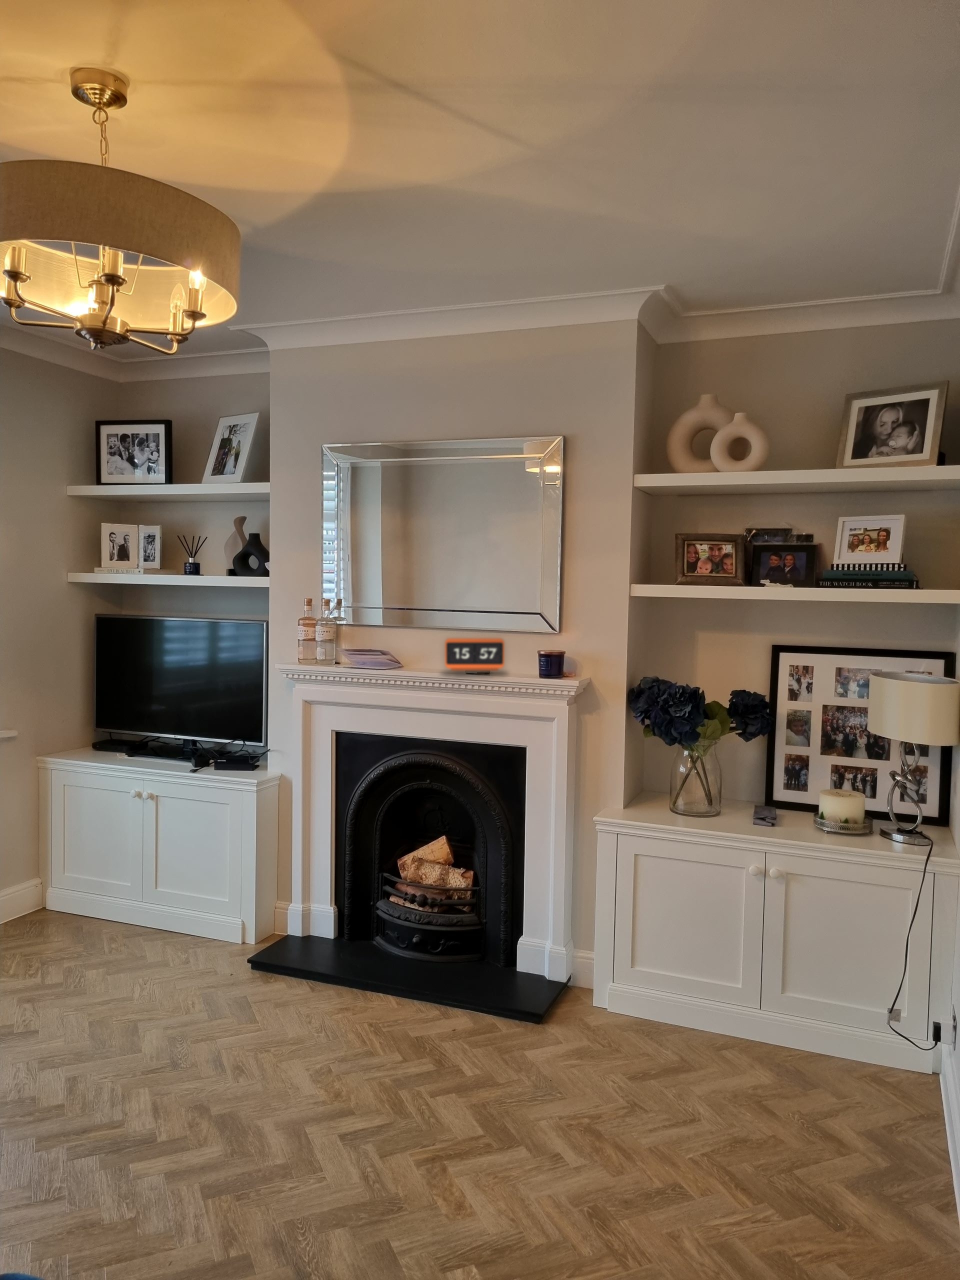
15,57
